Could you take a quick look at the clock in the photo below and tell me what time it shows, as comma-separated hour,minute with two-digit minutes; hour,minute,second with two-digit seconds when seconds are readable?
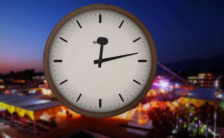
12,13
